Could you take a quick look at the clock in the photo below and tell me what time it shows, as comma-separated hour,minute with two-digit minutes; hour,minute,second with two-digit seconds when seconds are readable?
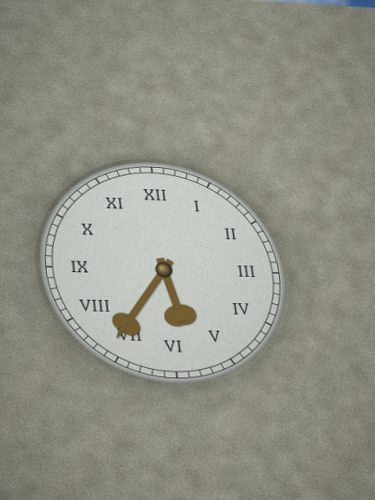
5,36
